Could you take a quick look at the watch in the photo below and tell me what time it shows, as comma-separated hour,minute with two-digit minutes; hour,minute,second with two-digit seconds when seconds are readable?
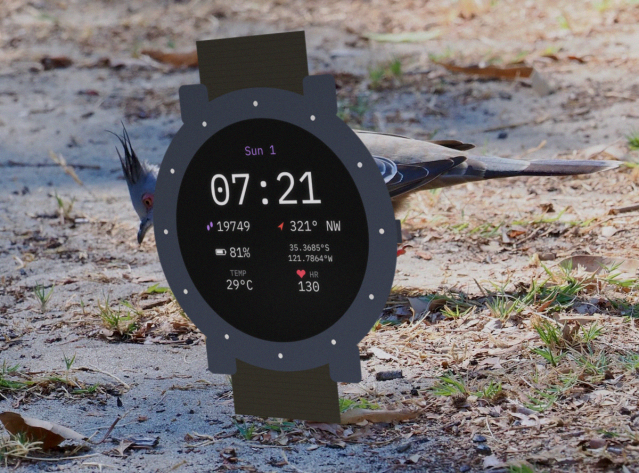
7,21
